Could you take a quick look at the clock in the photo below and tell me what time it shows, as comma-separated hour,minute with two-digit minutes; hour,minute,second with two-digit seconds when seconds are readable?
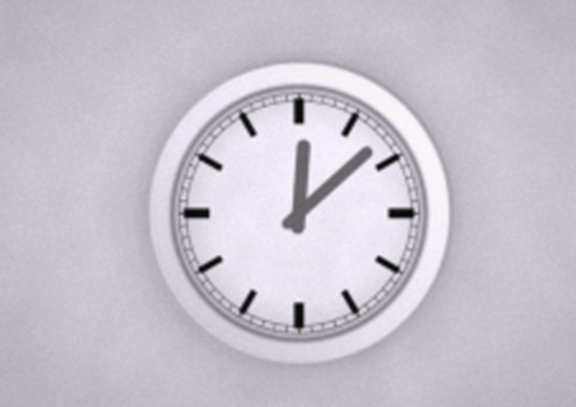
12,08
